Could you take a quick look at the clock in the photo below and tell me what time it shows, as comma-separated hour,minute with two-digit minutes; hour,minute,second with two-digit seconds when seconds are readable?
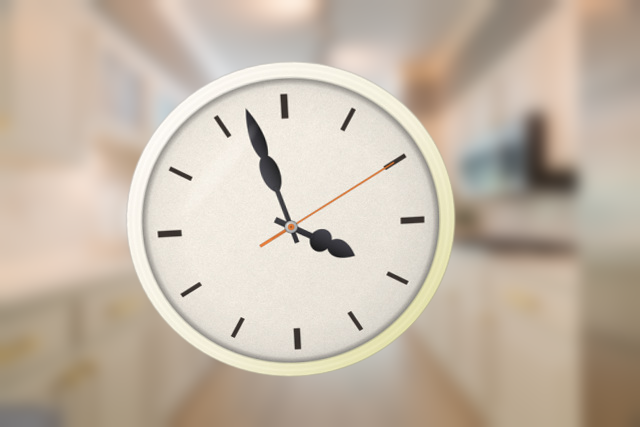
3,57,10
